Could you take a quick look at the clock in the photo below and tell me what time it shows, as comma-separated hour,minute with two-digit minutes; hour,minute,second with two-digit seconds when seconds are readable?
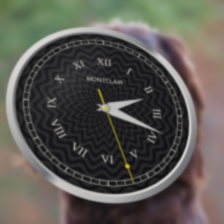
2,18,27
